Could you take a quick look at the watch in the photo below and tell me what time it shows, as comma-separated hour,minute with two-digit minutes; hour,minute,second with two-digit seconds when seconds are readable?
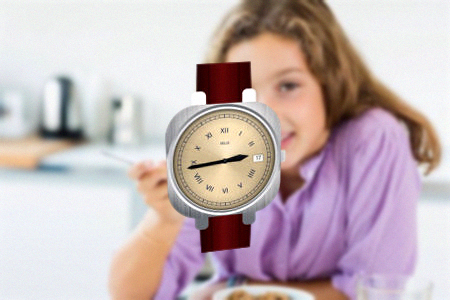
2,44
